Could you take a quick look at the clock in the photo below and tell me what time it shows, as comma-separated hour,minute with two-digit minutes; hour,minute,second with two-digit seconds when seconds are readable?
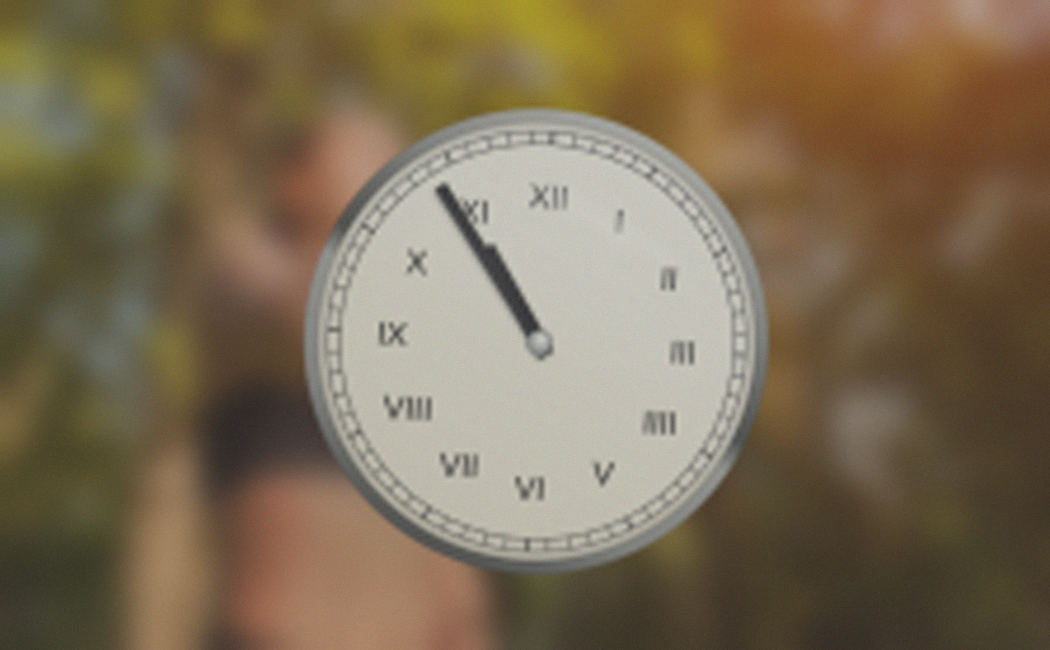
10,54
